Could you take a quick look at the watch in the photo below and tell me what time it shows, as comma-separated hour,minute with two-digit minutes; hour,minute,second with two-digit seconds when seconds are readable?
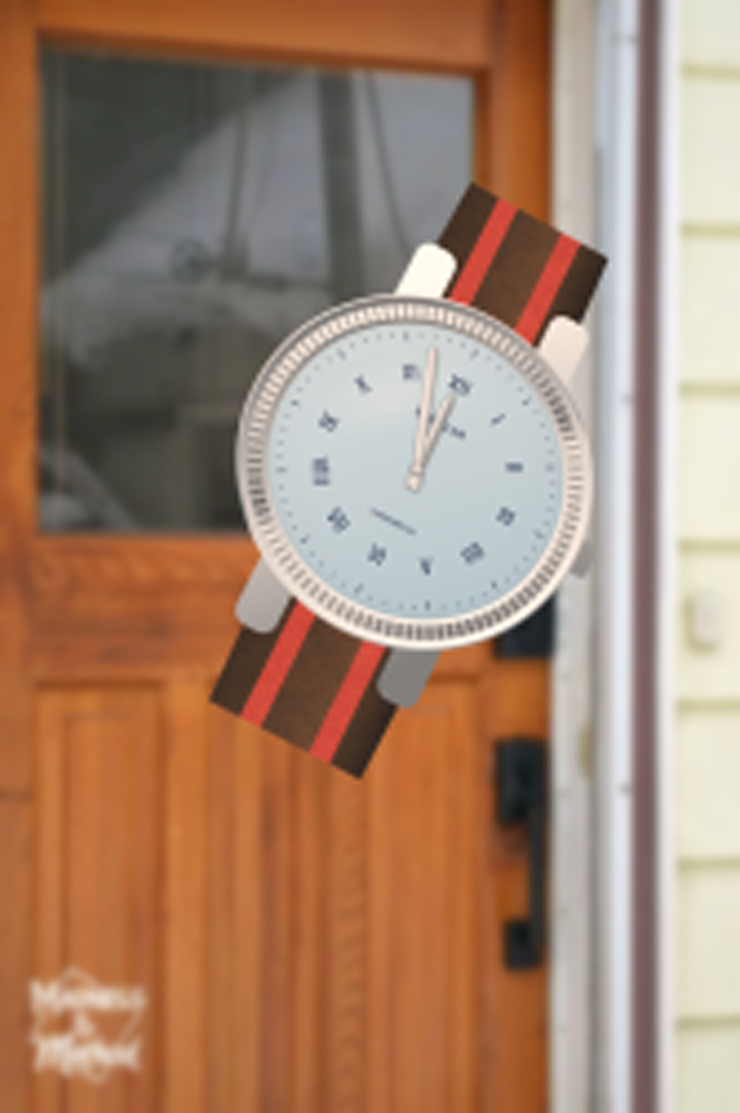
11,57
